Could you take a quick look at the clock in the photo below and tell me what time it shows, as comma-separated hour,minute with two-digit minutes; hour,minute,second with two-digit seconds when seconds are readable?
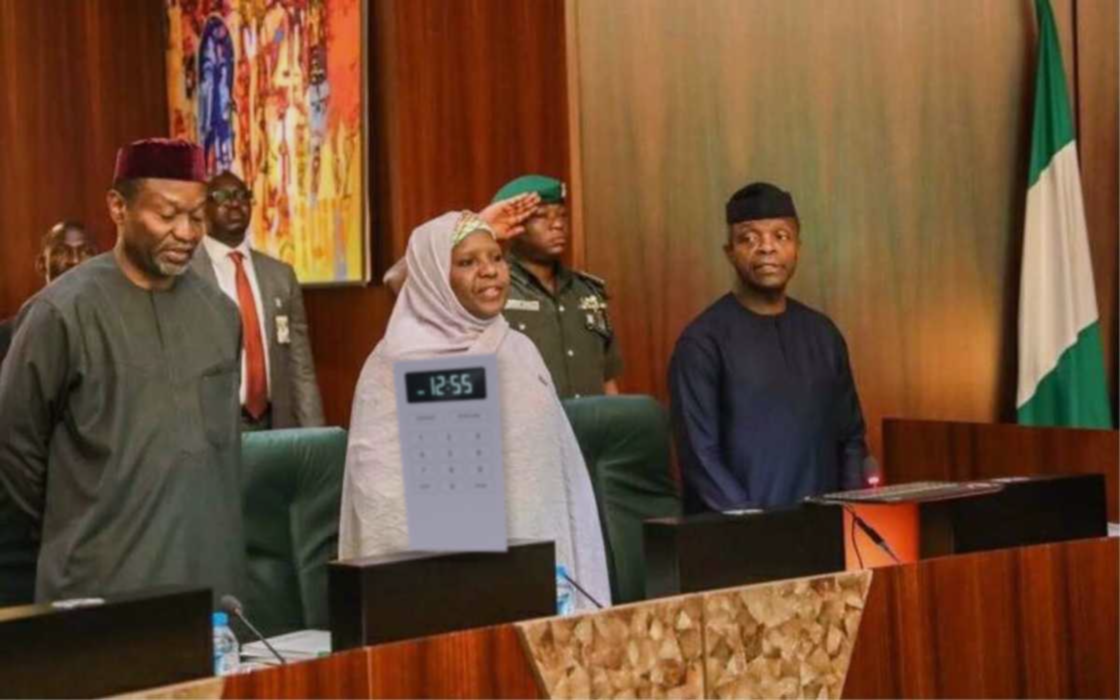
12,55
